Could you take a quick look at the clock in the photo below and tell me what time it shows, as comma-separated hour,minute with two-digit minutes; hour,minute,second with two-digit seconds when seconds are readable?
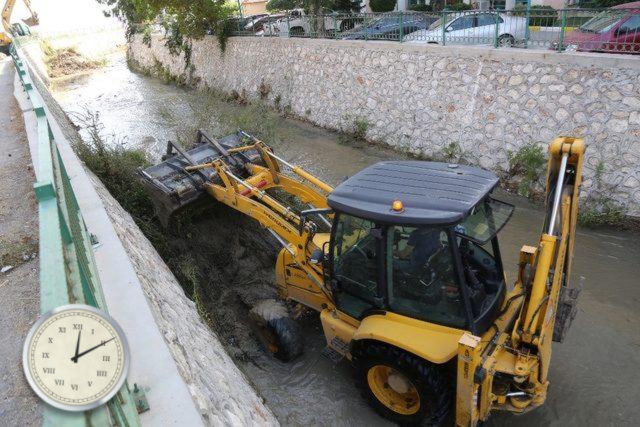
12,10
